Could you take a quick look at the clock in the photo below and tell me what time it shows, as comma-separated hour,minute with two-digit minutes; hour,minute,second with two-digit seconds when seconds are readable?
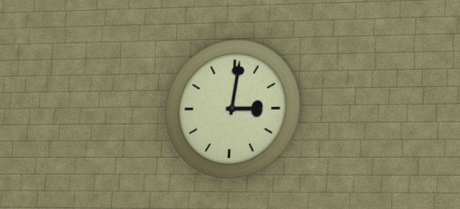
3,01
